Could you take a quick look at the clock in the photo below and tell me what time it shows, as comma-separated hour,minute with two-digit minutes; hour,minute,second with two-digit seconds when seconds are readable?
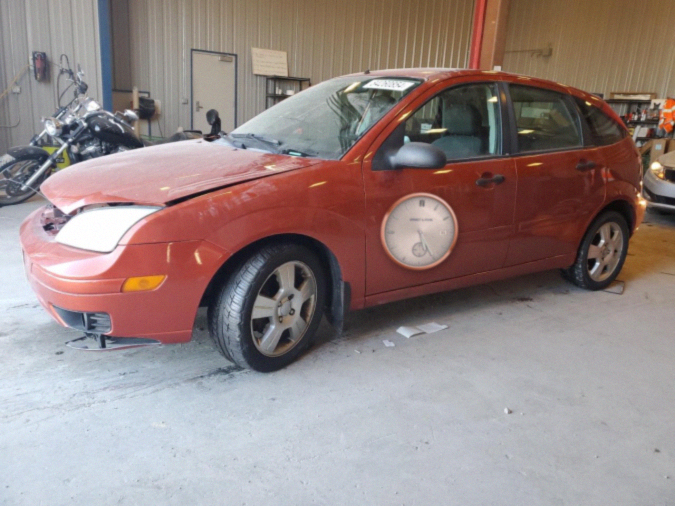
5,25
